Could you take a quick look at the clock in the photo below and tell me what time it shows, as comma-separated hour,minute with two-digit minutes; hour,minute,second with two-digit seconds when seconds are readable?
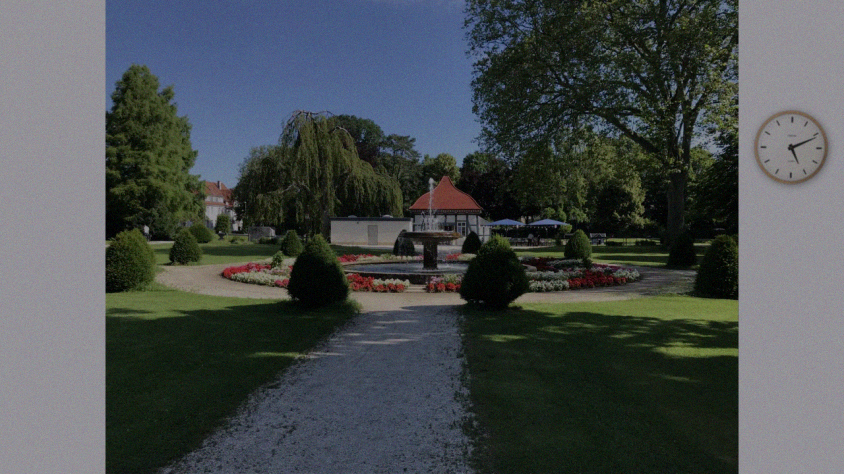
5,11
